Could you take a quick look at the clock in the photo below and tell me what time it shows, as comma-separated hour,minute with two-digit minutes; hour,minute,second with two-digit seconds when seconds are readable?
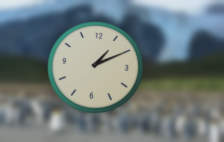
1,10
